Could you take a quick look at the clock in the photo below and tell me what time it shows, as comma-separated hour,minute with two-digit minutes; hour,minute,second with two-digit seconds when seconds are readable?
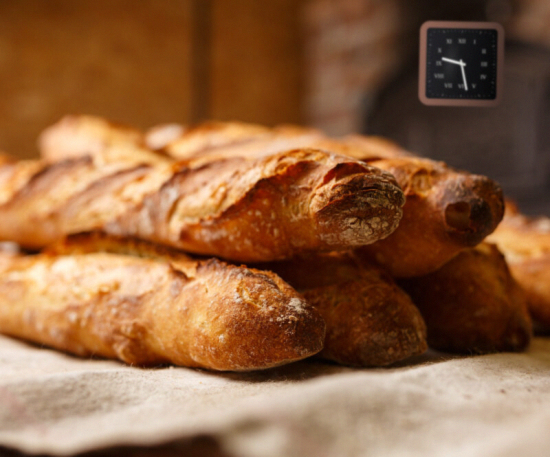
9,28
